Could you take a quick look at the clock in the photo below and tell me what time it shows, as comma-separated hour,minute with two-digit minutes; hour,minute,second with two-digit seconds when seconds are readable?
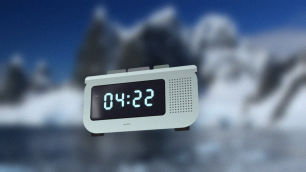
4,22
